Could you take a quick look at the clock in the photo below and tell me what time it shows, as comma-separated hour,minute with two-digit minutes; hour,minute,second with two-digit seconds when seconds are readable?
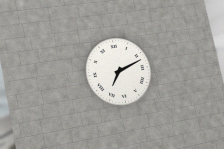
7,12
